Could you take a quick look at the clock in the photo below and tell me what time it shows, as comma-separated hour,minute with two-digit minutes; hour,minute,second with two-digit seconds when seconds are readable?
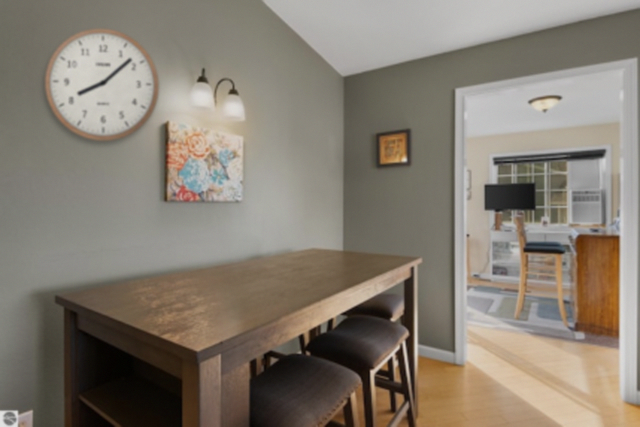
8,08
